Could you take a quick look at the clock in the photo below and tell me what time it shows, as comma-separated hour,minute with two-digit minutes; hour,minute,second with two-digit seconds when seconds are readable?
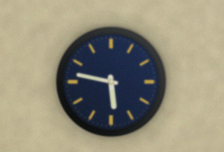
5,47
